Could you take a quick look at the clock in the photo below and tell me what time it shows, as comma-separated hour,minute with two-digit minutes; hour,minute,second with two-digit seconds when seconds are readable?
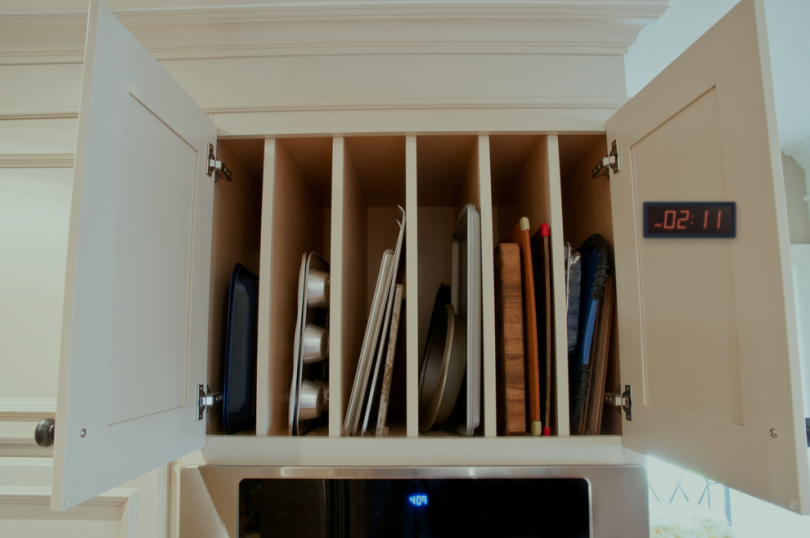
2,11
